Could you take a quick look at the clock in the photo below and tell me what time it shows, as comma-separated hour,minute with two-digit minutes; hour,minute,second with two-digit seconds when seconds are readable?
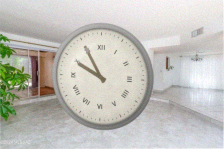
9,55
